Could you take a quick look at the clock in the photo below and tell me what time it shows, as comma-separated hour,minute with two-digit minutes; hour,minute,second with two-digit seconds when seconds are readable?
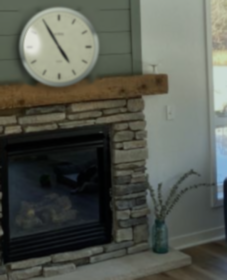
4,55
